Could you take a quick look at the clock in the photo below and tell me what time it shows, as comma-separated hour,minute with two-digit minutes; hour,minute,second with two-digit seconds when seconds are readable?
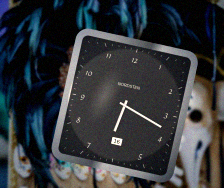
6,18
